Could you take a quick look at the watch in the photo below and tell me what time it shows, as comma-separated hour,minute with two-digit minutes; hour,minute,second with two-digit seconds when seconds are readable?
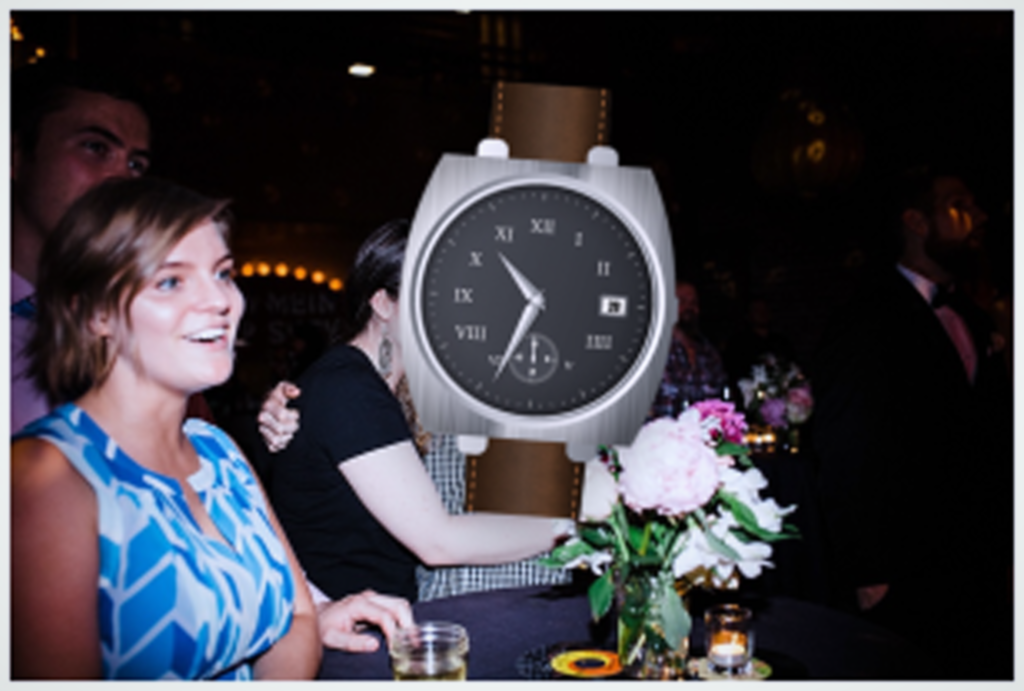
10,34
